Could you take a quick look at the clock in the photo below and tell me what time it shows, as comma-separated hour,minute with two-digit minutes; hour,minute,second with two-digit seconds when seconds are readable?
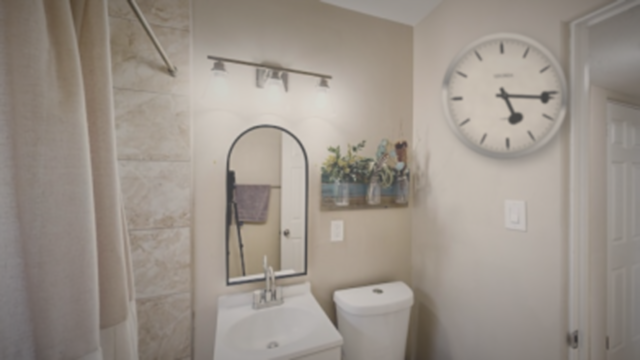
5,16
